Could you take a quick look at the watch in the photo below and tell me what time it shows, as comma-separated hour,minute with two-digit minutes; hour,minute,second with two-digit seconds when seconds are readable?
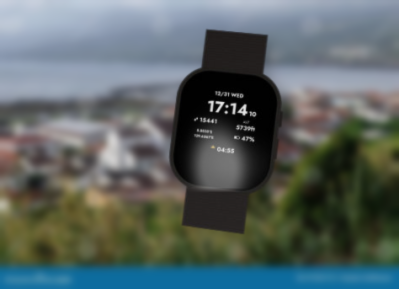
17,14
